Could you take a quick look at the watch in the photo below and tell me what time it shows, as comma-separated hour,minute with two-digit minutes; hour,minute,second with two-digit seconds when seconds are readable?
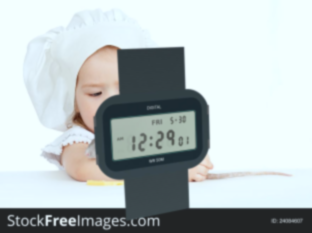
12,29
